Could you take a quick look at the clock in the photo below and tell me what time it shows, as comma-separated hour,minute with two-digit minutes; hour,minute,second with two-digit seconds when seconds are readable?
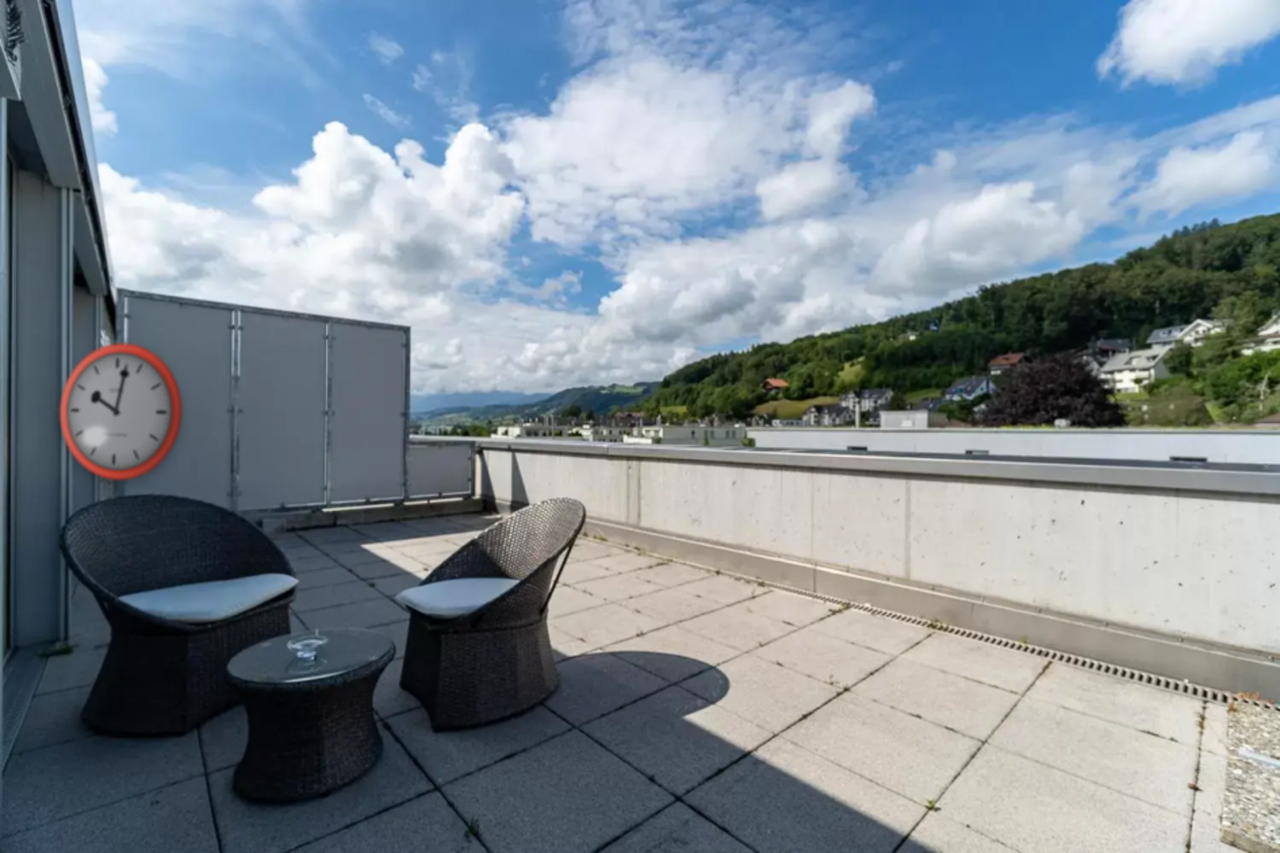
10,02
